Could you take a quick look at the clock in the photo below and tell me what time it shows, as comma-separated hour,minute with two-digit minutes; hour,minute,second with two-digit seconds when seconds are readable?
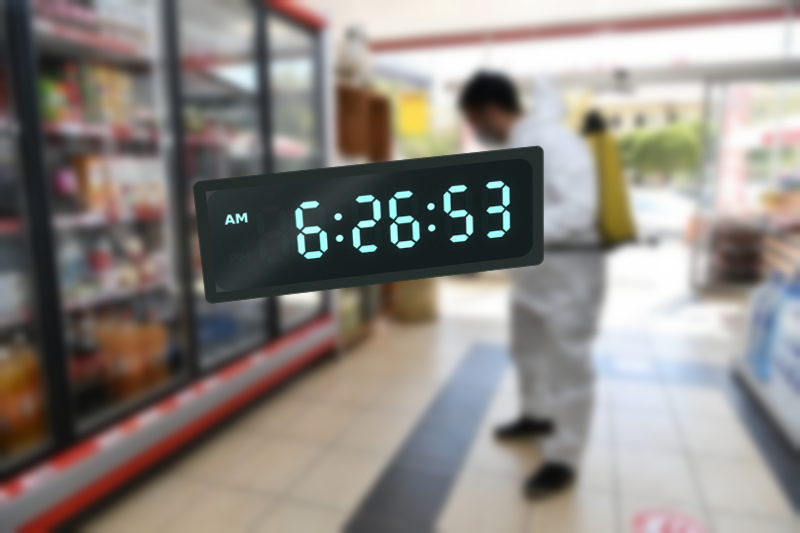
6,26,53
